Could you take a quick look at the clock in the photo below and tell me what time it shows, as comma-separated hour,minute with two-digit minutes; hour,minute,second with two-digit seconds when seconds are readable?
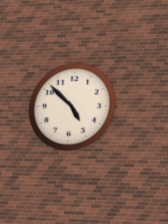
4,52
